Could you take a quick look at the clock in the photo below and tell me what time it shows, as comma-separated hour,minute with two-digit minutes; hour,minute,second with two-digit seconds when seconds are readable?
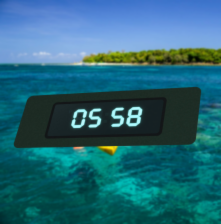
5,58
